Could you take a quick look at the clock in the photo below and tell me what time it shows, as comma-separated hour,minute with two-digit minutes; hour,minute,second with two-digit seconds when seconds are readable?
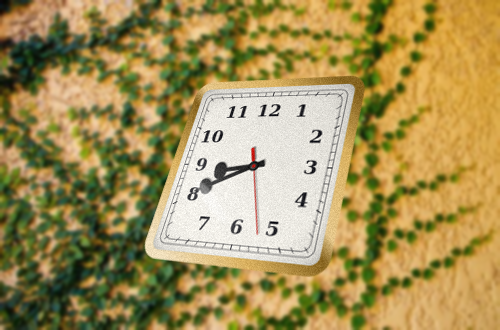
8,40,27
